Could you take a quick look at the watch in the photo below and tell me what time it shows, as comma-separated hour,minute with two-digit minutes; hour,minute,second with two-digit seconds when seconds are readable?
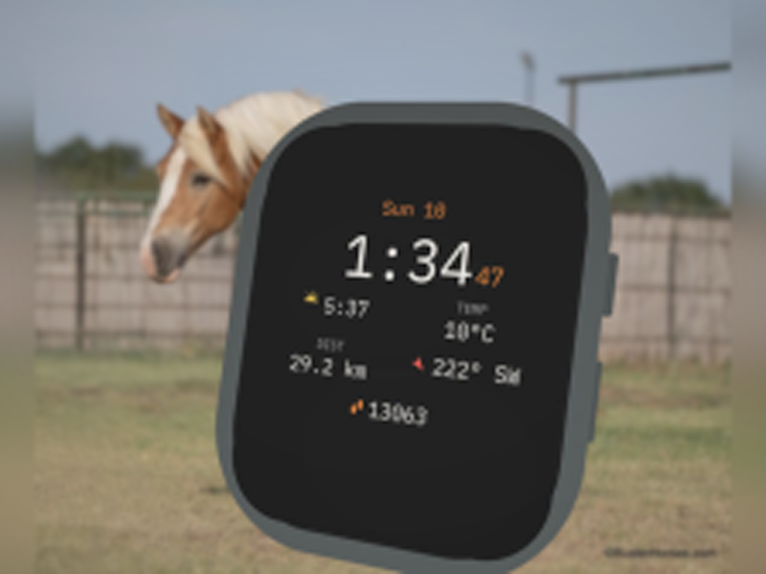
1,34
